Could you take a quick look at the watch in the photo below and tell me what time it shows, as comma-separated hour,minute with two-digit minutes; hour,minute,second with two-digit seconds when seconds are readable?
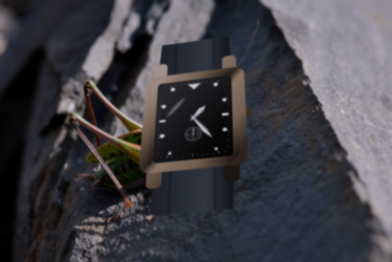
1,24
